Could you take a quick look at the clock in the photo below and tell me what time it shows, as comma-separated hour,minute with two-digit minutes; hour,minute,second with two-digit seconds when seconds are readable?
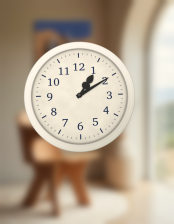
1,10
